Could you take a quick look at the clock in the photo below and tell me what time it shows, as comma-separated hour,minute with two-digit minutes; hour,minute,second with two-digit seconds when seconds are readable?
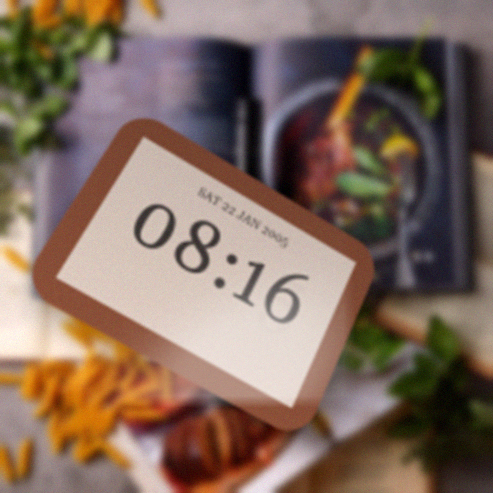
8,16
